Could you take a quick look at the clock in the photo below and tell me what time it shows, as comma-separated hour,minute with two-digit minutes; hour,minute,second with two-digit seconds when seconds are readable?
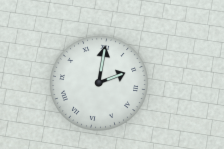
2,00
